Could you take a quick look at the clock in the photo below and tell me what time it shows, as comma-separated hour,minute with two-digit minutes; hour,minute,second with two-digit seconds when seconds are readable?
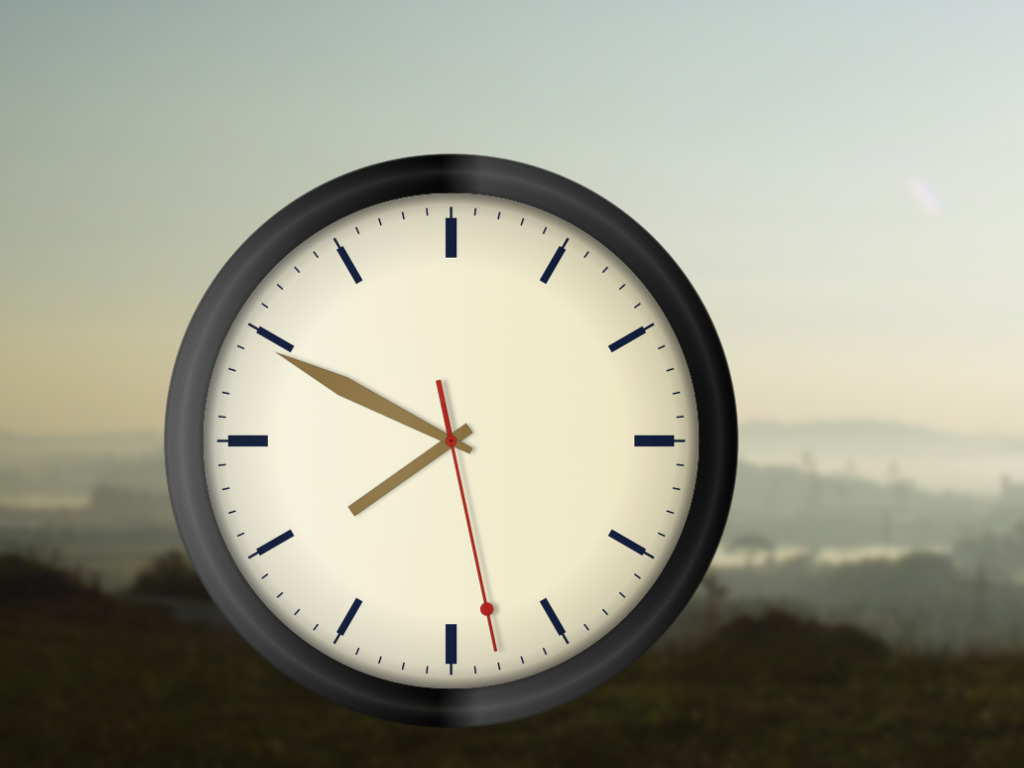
7,49,28
